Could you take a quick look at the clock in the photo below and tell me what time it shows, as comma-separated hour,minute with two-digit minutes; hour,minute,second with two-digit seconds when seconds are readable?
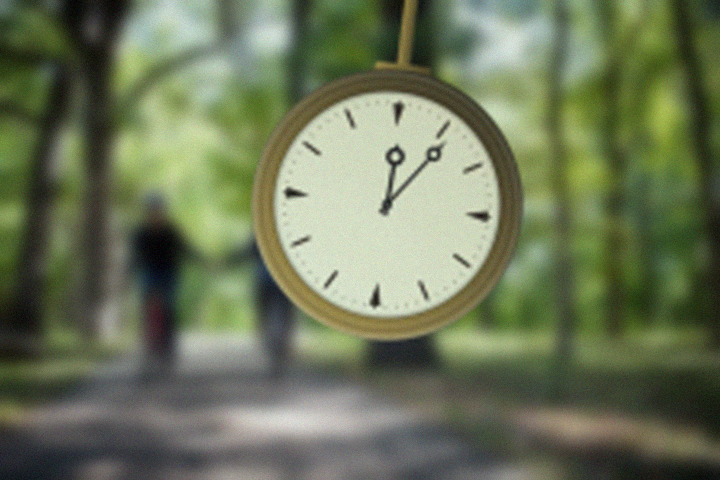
12,06
